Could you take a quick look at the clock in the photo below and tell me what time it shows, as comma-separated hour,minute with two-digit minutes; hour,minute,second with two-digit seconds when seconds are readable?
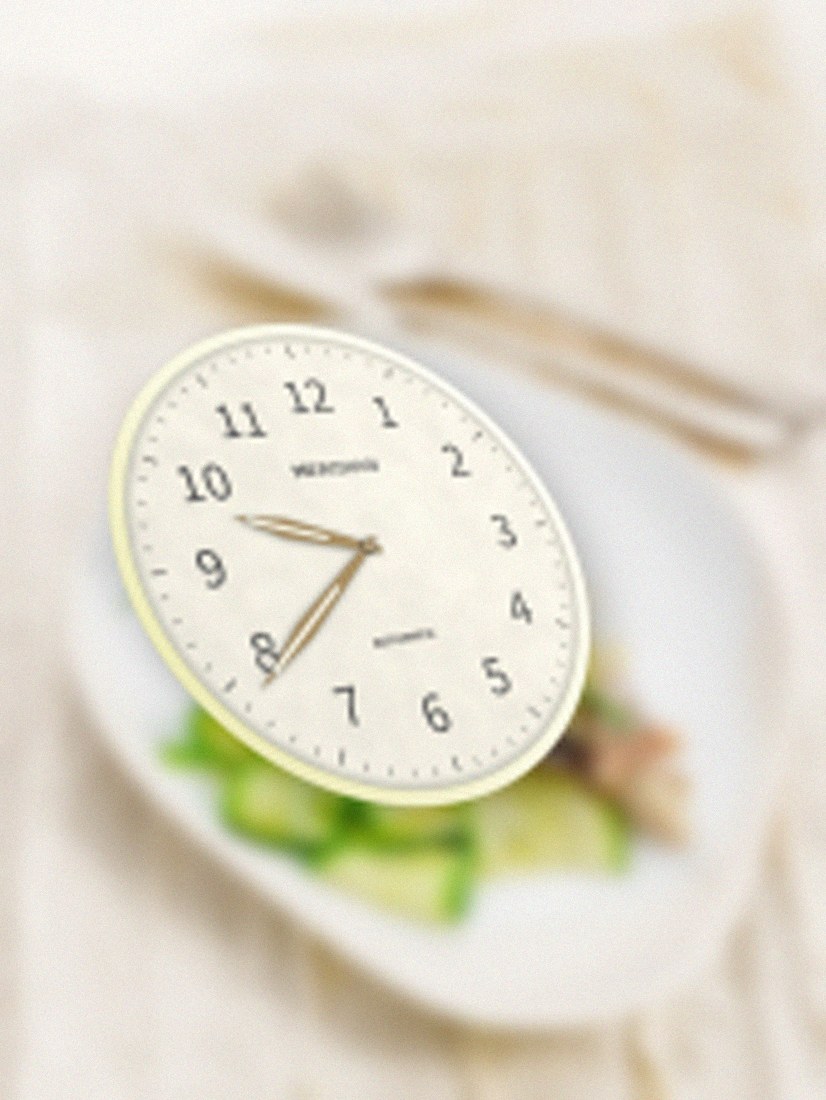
9,39
